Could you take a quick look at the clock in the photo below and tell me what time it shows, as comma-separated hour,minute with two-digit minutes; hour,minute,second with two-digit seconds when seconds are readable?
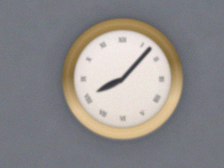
8,07
